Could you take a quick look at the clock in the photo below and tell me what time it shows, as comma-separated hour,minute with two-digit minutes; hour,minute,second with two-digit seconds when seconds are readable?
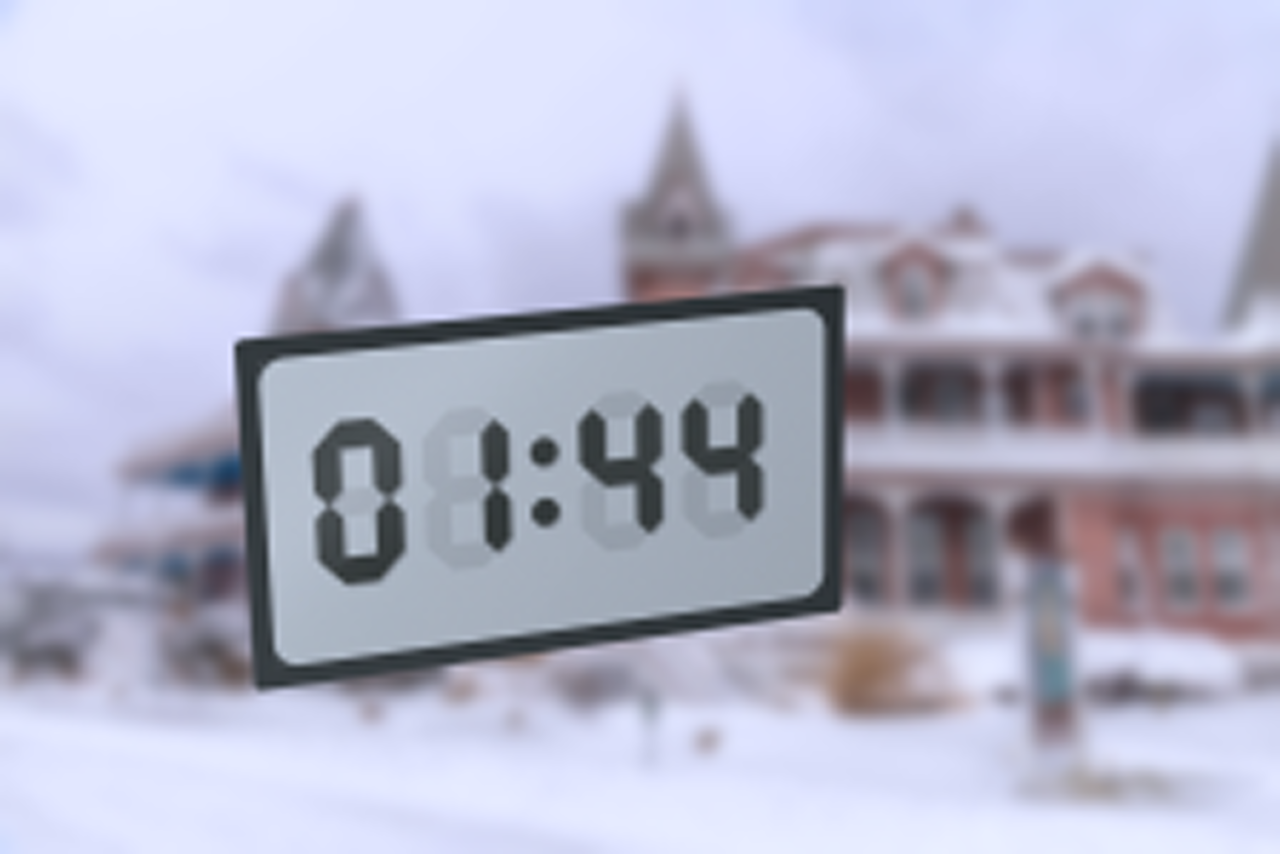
1,44
